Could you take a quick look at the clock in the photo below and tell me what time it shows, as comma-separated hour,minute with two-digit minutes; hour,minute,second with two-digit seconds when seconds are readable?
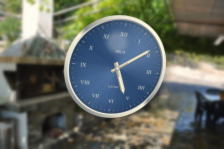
5,09
